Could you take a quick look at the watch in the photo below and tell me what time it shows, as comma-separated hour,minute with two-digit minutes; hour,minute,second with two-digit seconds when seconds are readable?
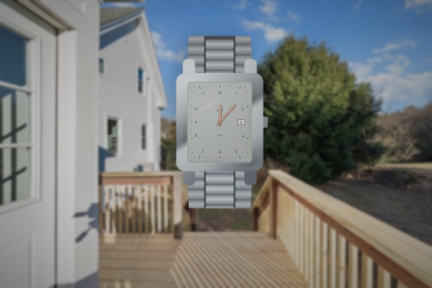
12,07
